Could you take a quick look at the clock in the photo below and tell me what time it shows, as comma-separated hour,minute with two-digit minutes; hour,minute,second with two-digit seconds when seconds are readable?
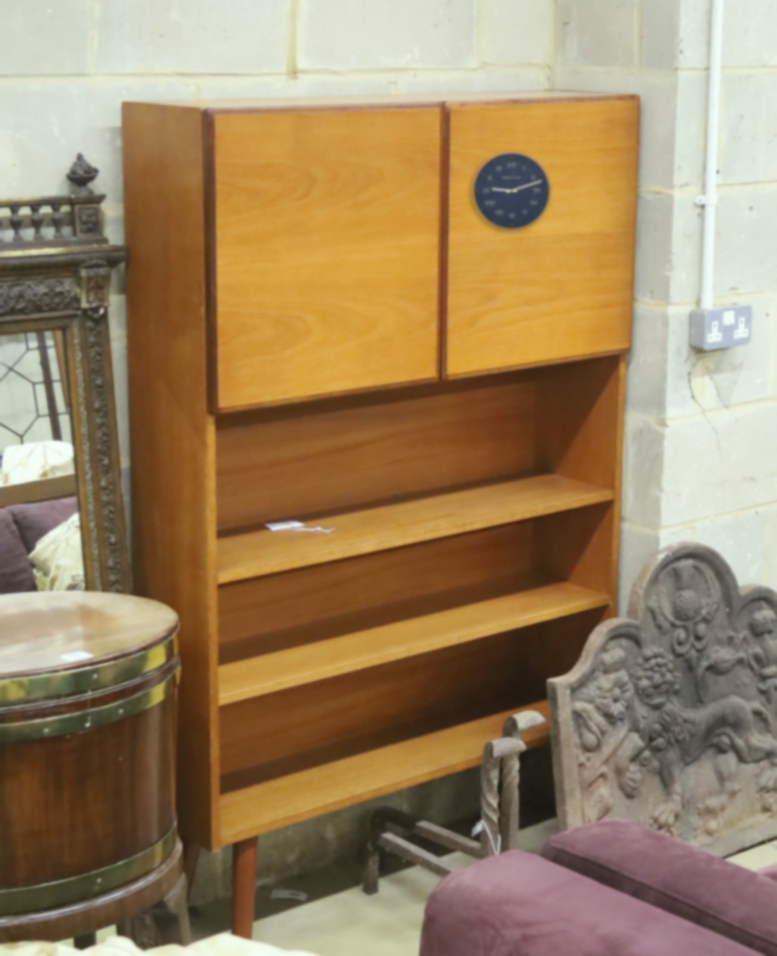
9,12
